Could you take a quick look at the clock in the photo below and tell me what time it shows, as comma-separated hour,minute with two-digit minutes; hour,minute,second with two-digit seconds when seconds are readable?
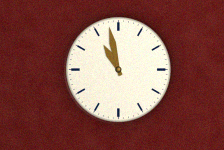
10,58
